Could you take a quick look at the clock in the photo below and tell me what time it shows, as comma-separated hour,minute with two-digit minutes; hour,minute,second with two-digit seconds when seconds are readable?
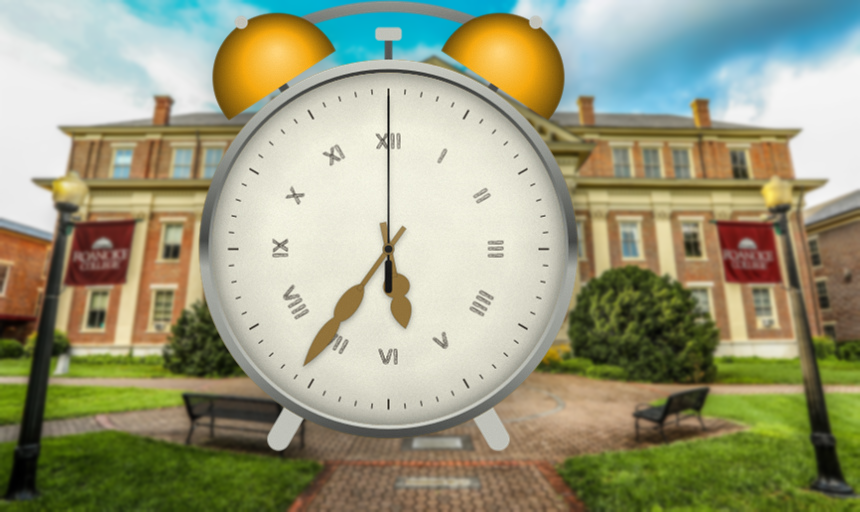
5,36,00
